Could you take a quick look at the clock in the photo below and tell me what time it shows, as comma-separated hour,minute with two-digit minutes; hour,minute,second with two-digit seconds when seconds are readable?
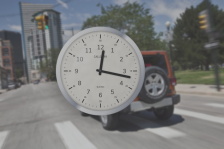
12,17
